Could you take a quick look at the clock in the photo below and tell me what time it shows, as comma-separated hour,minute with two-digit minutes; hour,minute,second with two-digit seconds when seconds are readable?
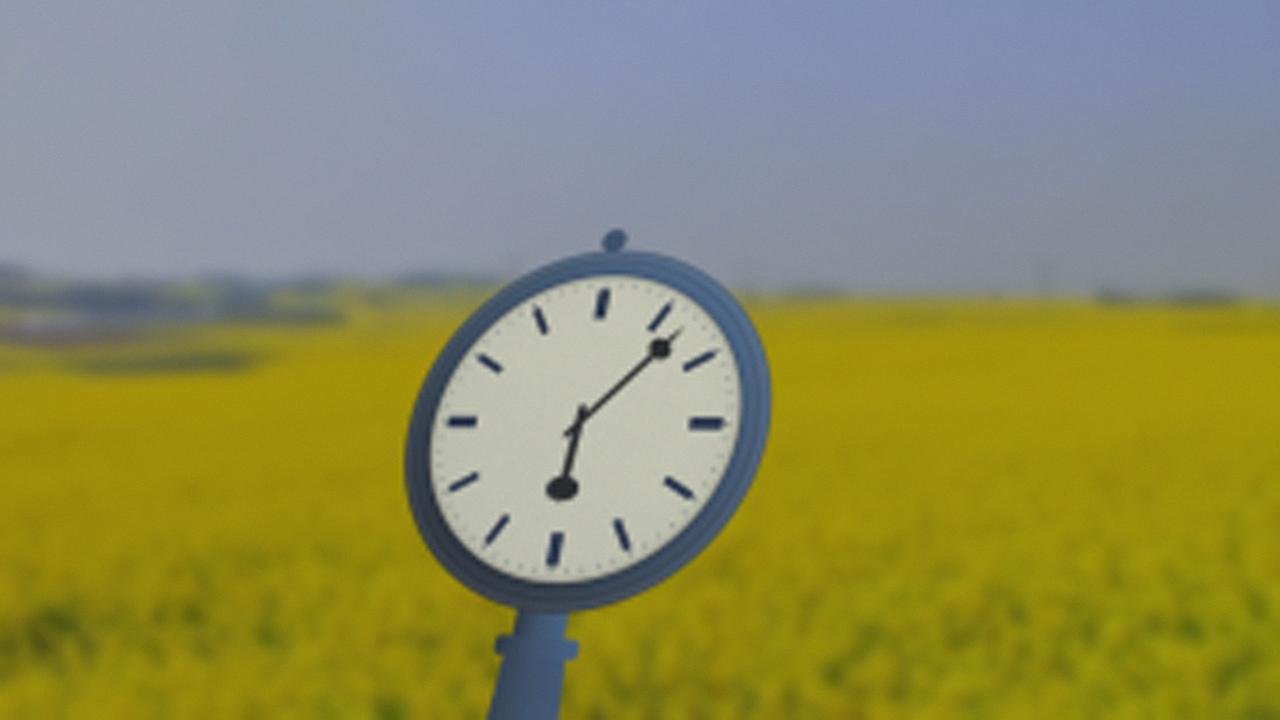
6,07
